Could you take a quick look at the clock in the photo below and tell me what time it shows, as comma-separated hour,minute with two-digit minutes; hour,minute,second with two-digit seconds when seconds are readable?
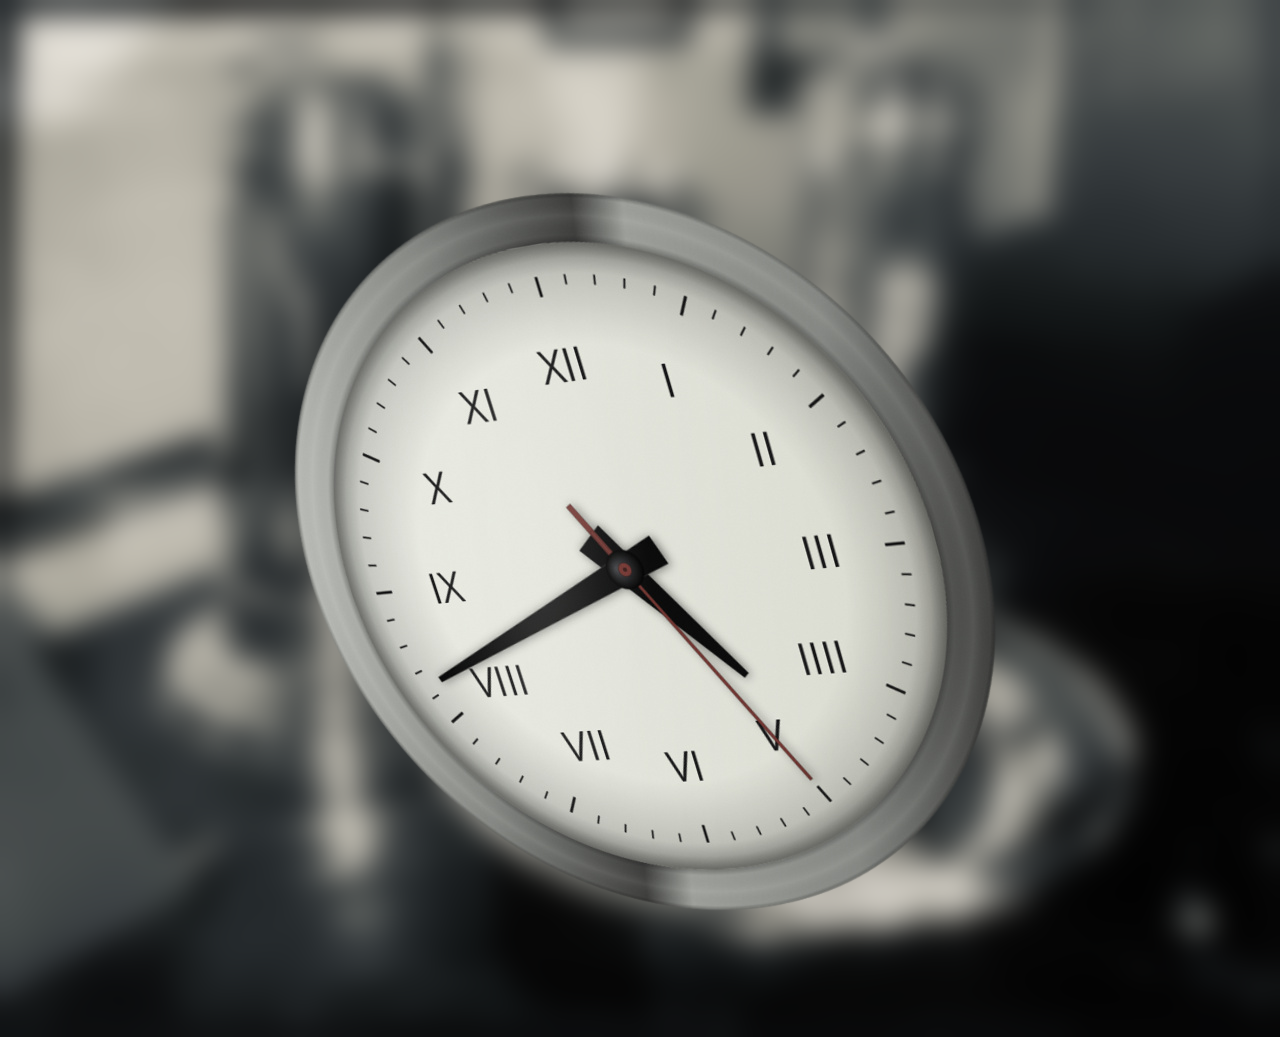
4,41,25
